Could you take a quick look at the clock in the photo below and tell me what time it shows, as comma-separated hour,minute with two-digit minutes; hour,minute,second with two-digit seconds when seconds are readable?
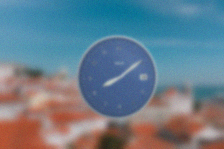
8,09
